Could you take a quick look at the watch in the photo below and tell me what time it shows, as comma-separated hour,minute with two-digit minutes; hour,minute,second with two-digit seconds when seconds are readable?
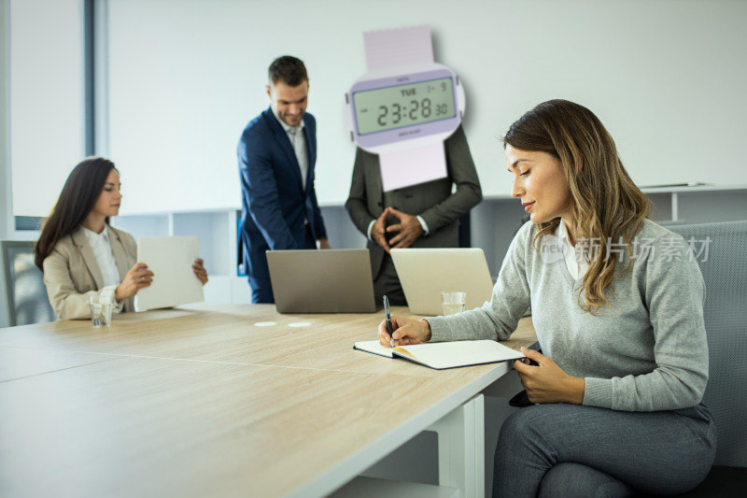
23,28
